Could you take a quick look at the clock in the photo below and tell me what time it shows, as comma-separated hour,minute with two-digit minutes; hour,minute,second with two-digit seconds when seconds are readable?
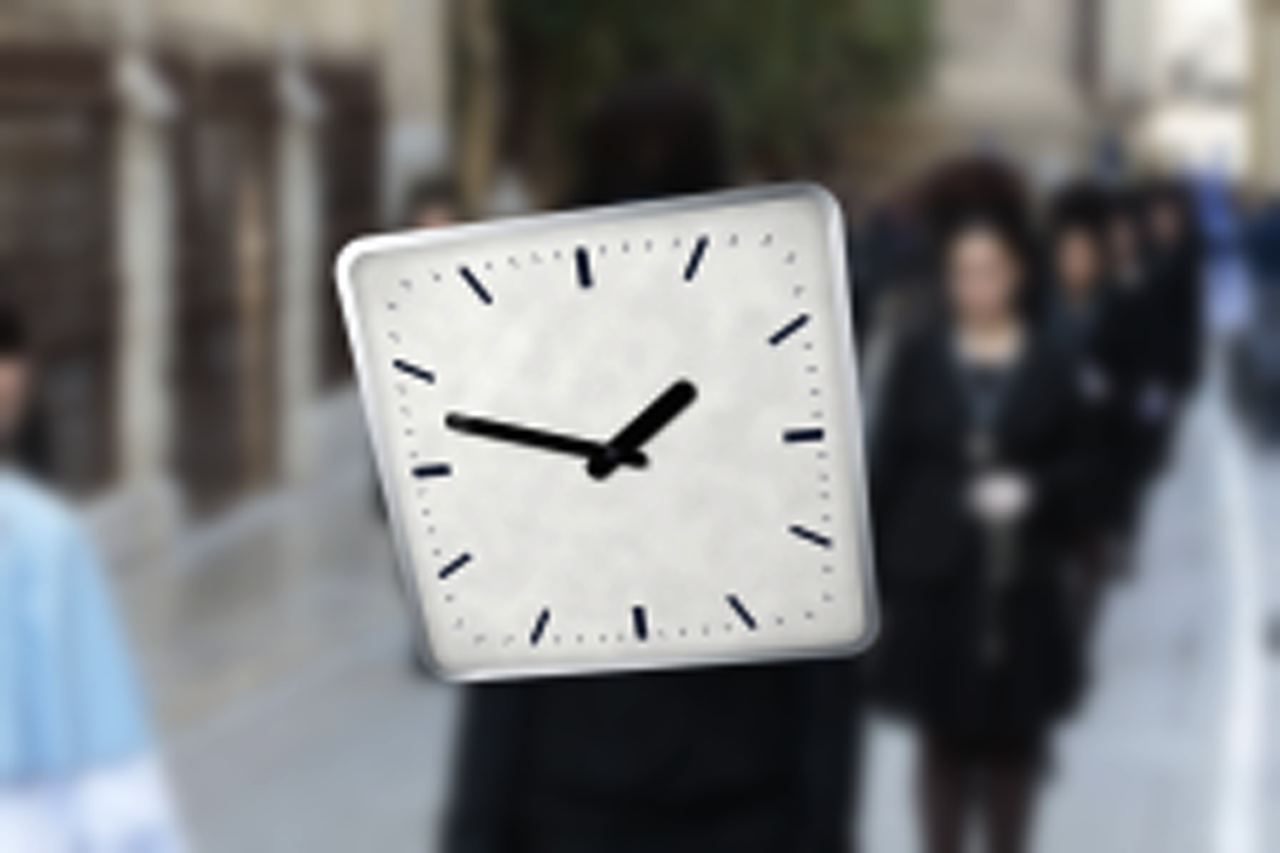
1,48
